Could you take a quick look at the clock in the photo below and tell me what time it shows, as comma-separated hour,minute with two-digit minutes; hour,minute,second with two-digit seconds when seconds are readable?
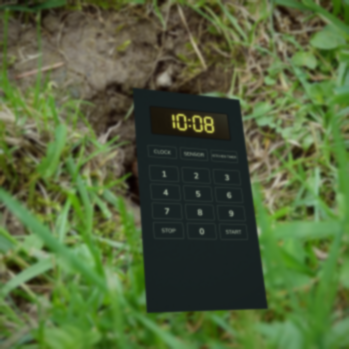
10,08
